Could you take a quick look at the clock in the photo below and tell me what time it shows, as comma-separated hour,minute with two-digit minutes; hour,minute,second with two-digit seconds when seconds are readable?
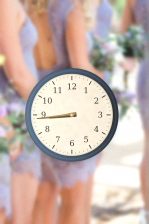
8,44
